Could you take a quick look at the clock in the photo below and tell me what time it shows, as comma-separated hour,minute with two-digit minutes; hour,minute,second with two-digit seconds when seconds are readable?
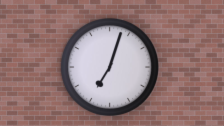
7,03
